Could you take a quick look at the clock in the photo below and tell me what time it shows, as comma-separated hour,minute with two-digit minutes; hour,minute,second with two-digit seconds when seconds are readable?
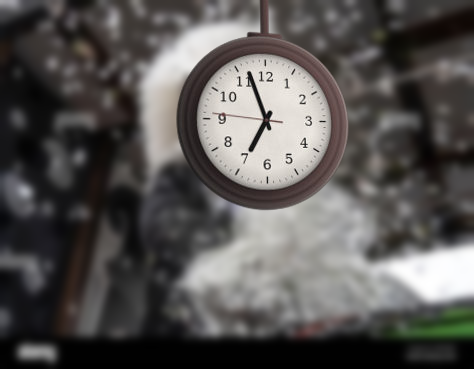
6,56,46
